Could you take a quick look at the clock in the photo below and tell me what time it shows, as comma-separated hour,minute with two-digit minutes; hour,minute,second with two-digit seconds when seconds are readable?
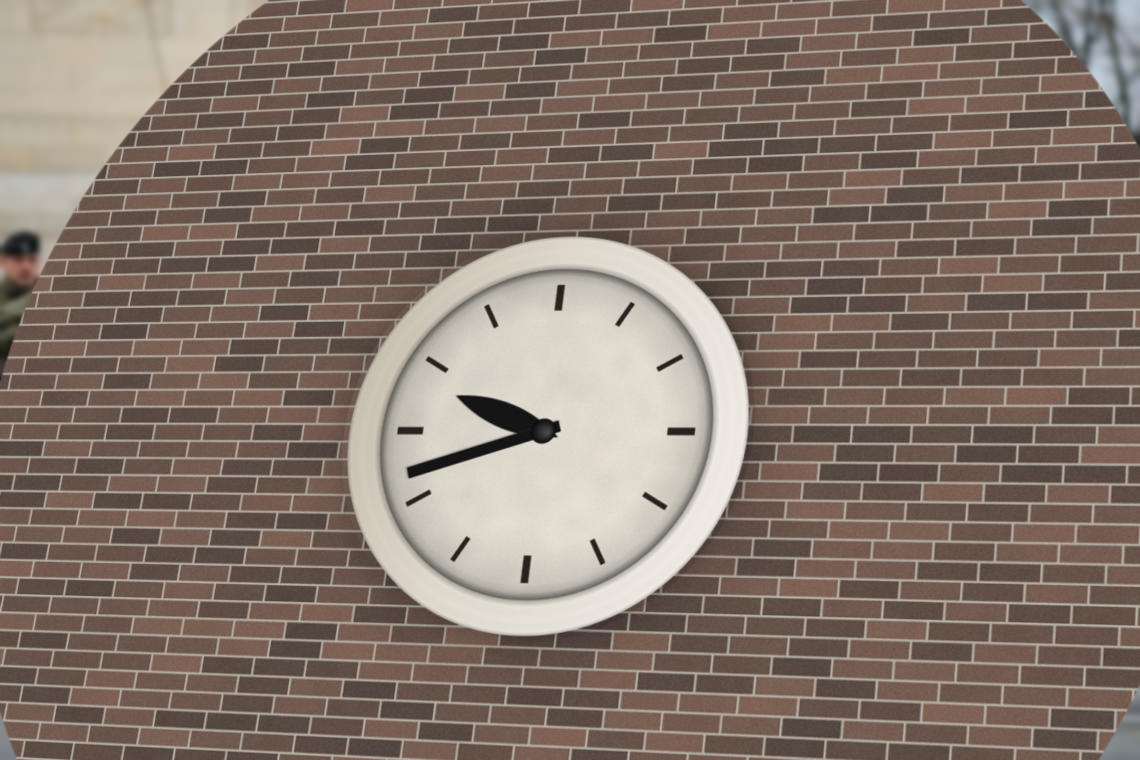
9,42
